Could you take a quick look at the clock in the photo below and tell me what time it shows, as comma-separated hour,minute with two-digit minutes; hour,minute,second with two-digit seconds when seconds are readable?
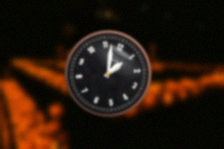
12,57
